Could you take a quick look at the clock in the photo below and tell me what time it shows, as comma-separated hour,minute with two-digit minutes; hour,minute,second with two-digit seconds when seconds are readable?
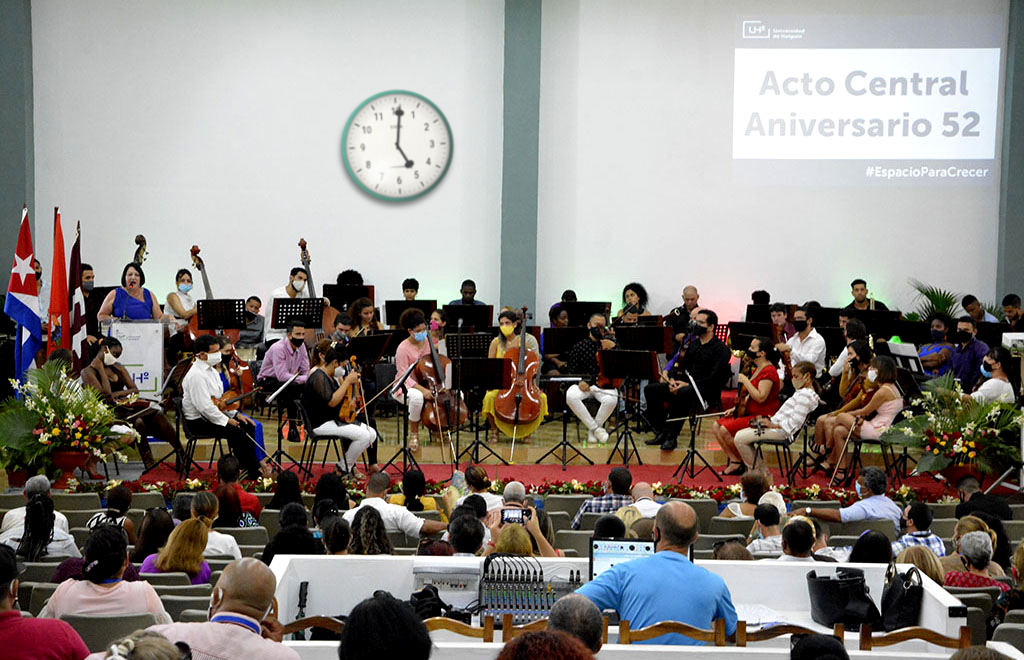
5,01
